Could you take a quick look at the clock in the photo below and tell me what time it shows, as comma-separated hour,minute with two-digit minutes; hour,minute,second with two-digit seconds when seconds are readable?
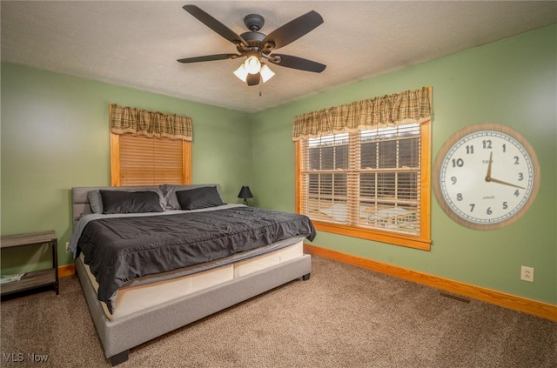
12,18
